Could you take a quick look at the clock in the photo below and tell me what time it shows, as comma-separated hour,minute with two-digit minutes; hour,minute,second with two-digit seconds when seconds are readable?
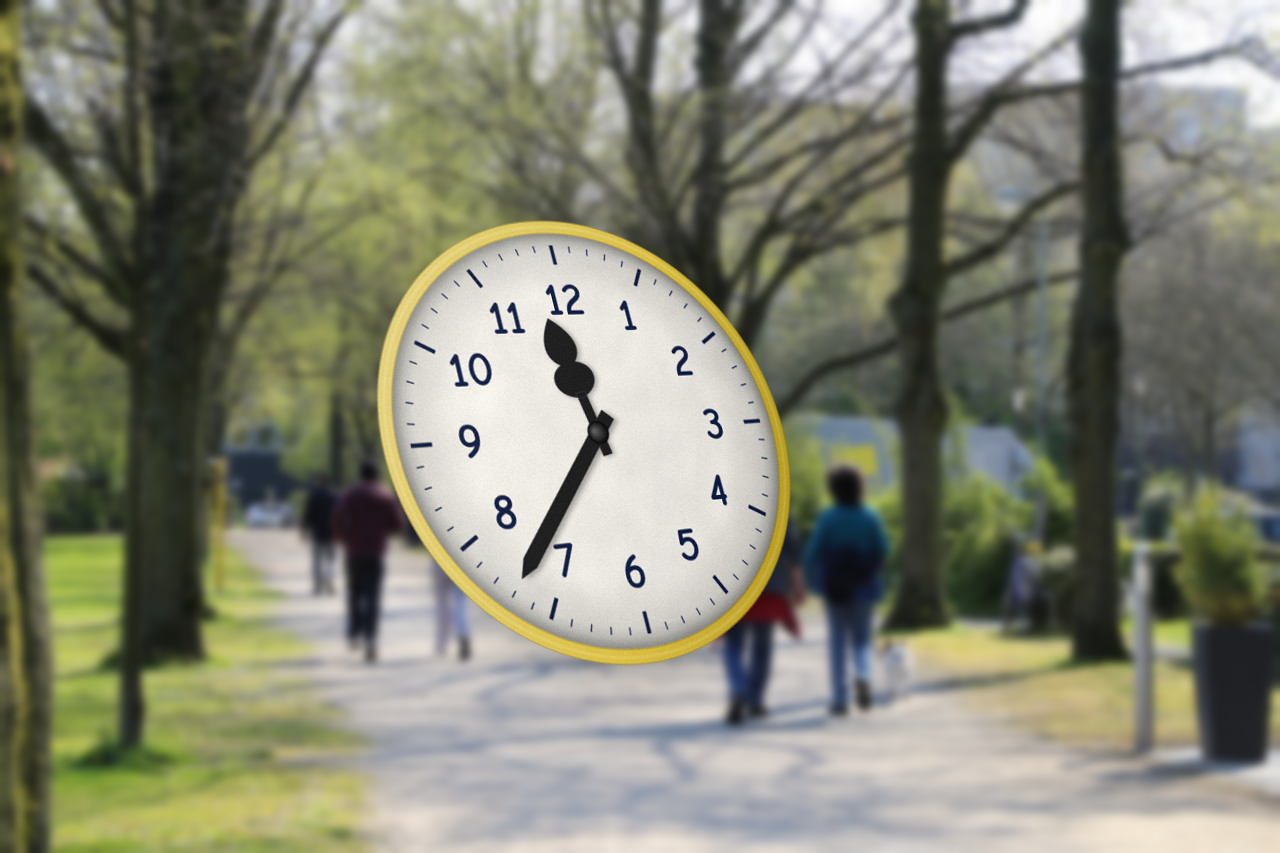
11,37
